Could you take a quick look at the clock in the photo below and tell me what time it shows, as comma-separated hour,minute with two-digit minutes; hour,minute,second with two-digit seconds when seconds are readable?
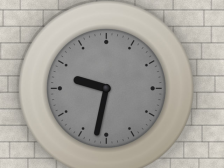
9,32
